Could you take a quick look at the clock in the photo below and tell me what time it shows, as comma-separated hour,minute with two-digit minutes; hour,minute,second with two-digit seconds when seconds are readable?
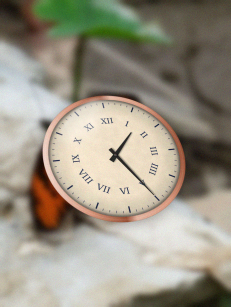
1,25
